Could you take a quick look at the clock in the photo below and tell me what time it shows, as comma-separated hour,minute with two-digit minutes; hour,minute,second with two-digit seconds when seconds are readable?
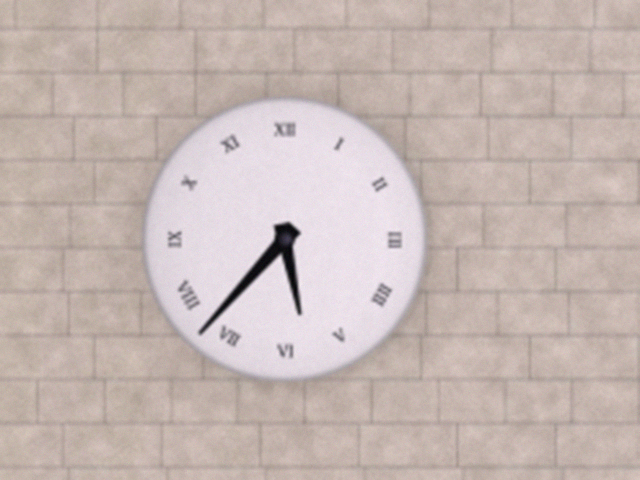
5,37
